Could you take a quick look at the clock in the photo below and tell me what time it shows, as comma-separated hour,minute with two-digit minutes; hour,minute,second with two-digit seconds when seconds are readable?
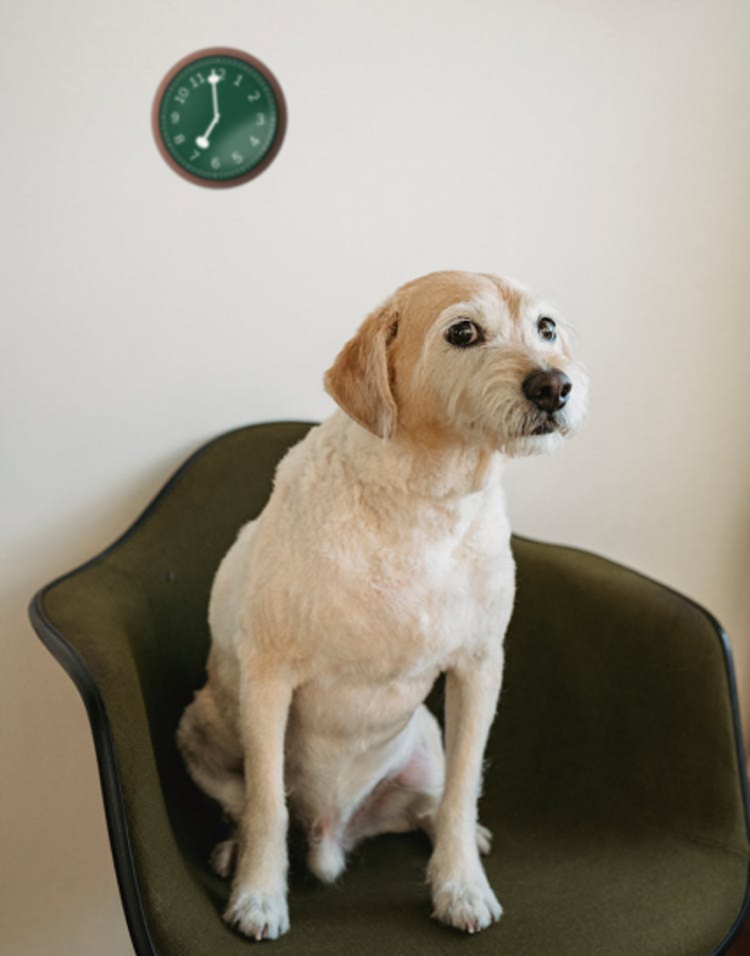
6,59
